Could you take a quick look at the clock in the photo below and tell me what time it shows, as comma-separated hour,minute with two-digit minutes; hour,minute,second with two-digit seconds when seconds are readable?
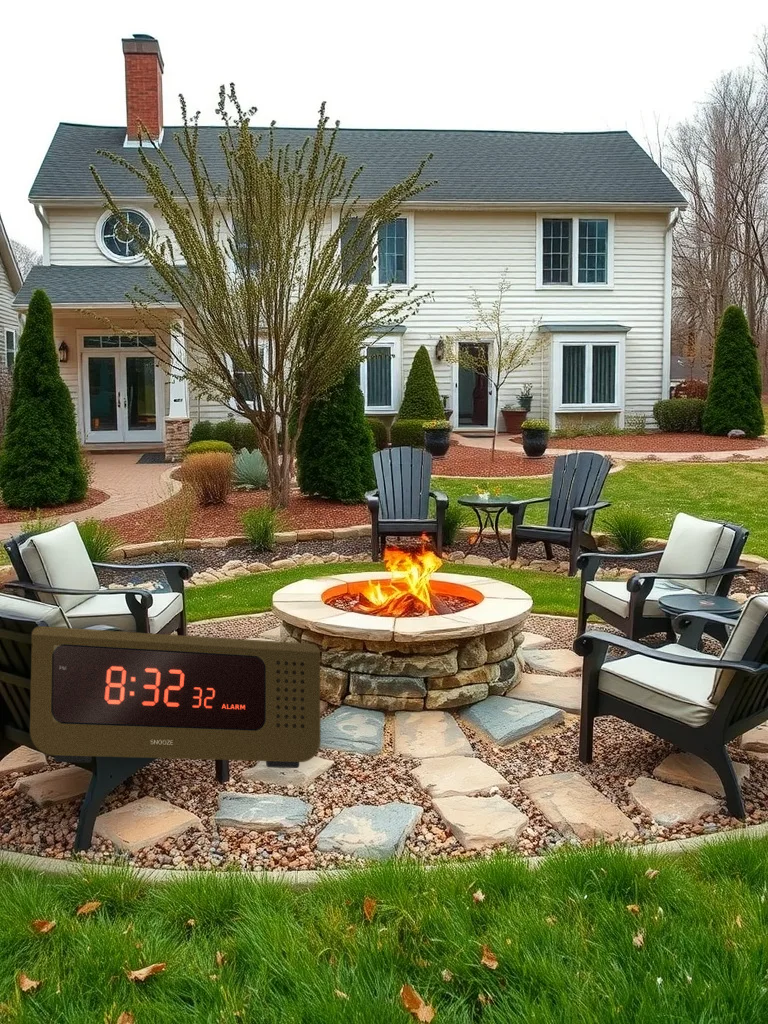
8,32,32
